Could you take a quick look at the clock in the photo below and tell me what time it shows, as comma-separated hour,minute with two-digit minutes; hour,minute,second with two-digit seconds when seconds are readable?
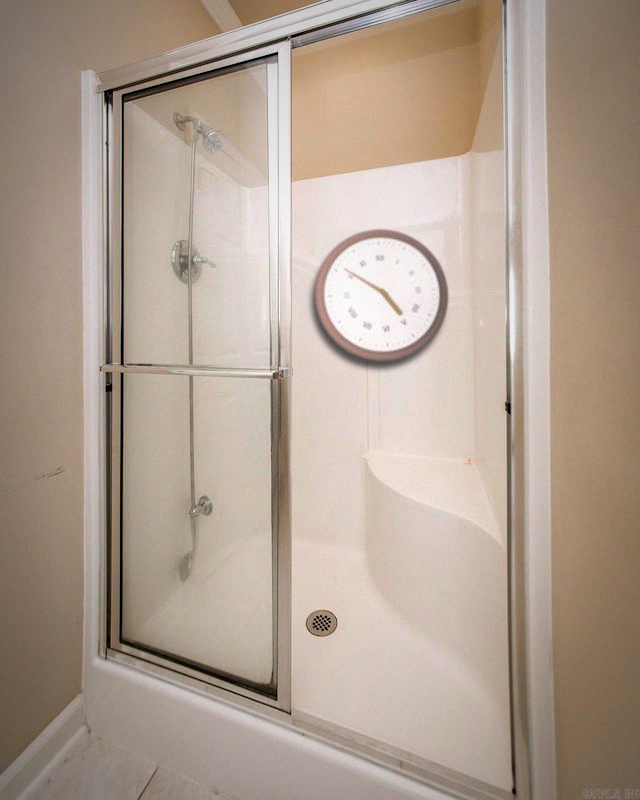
4,51
